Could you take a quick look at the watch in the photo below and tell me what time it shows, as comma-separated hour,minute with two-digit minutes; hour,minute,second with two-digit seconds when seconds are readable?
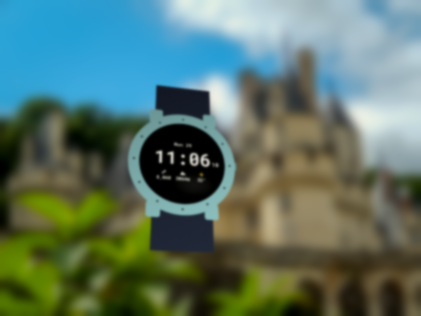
11,06
